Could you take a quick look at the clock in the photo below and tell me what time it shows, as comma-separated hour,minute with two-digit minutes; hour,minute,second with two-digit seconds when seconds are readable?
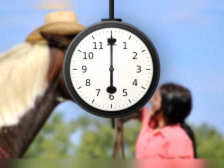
6,00
